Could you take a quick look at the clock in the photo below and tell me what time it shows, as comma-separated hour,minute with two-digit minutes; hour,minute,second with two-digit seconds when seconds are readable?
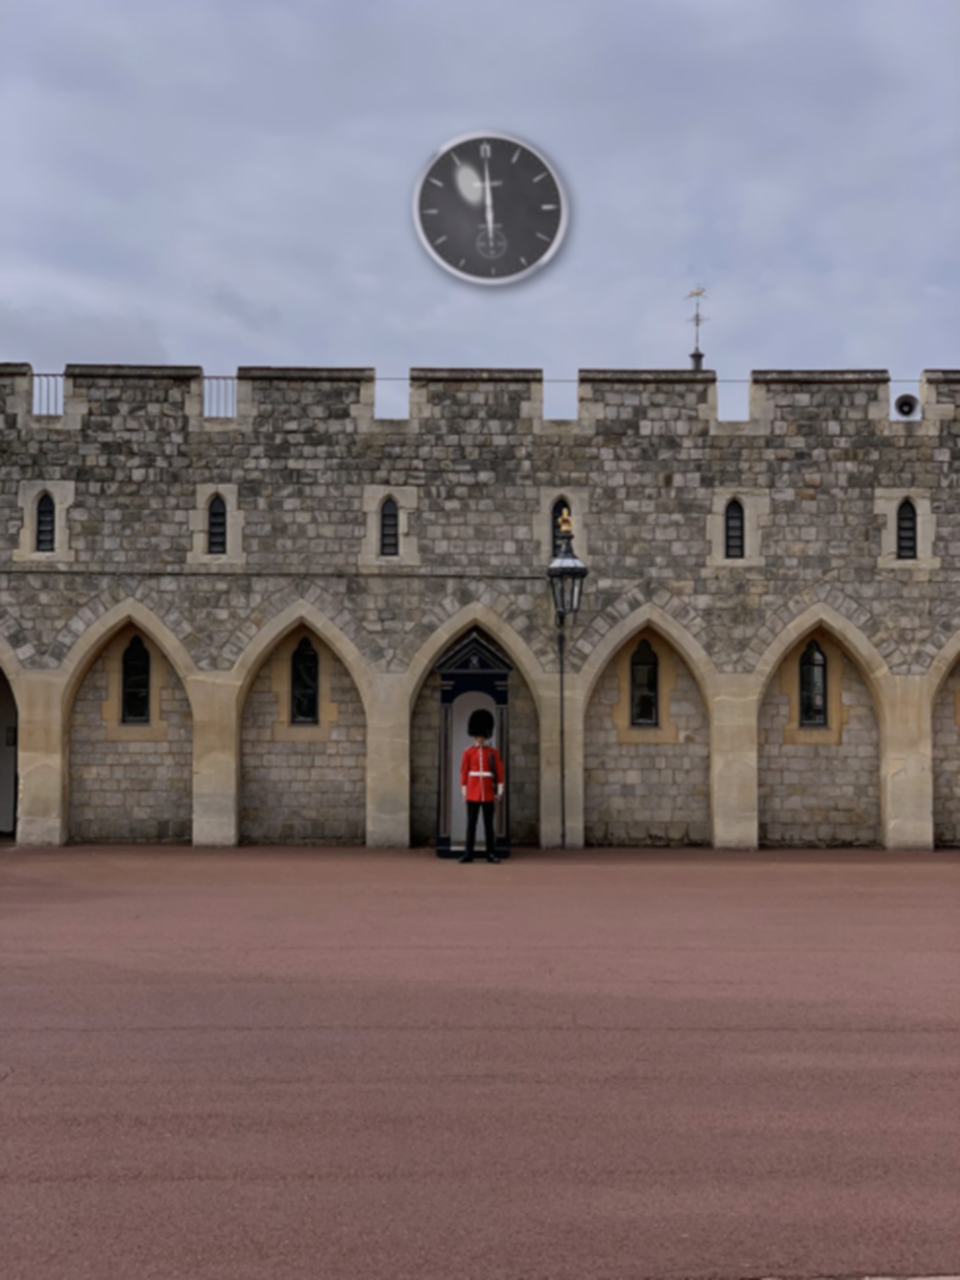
6,00
